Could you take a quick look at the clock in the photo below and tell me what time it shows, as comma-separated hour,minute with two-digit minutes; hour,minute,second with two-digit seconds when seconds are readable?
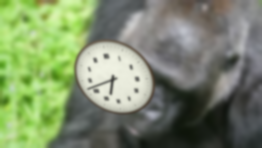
6,42
